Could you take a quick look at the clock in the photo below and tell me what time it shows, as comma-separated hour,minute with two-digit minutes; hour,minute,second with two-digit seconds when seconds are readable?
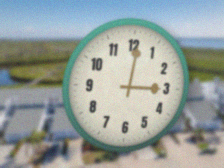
3,01
